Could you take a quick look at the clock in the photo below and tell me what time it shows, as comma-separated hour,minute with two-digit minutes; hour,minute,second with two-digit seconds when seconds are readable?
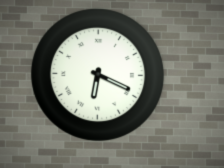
6,19
